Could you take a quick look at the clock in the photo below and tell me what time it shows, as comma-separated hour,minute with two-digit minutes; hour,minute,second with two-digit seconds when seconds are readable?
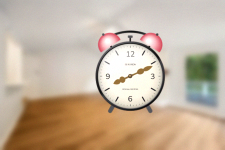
8,11
